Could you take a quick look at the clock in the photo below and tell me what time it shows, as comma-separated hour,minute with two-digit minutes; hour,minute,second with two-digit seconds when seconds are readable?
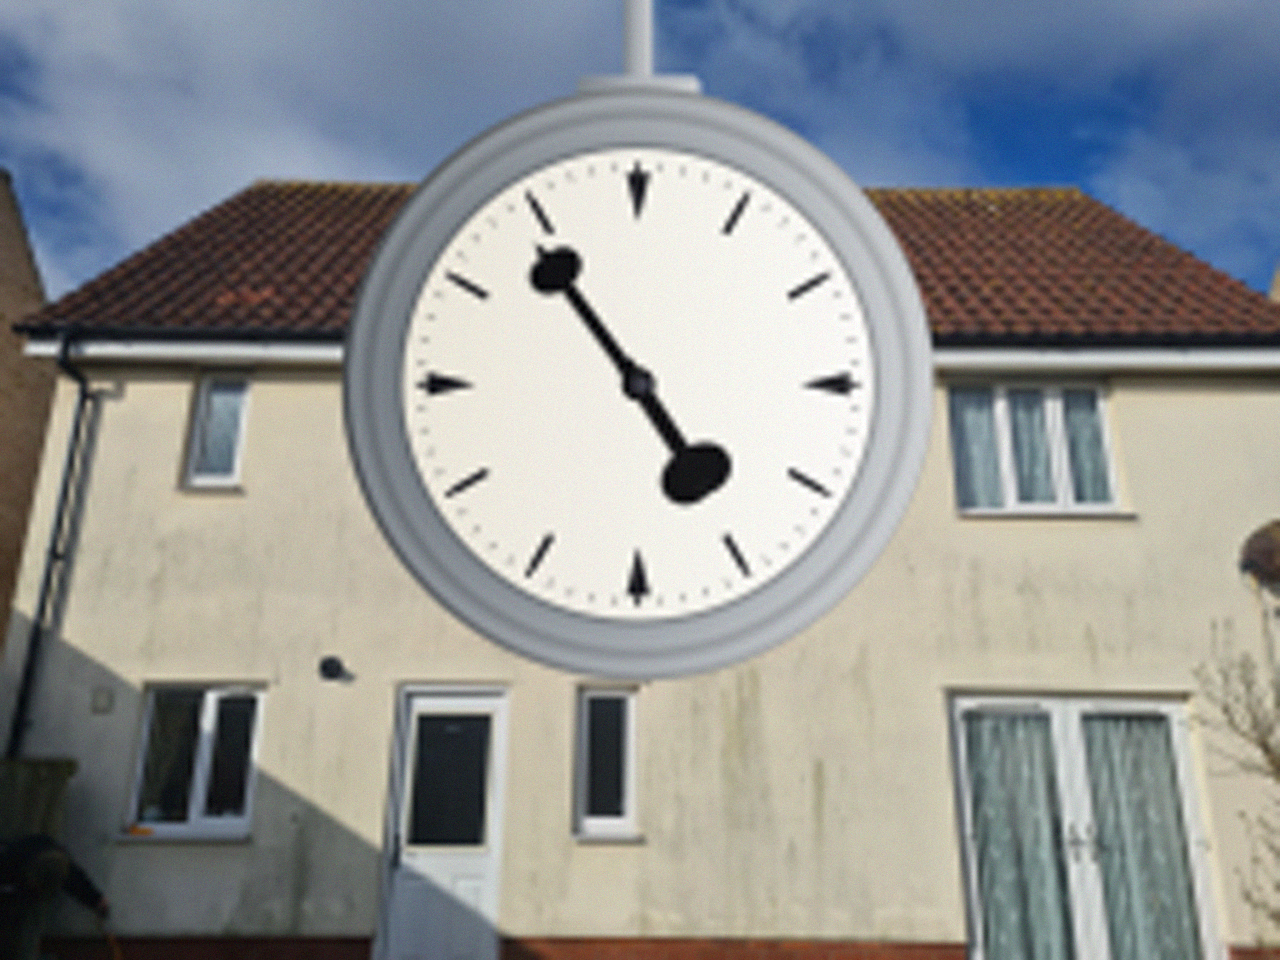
4,54
